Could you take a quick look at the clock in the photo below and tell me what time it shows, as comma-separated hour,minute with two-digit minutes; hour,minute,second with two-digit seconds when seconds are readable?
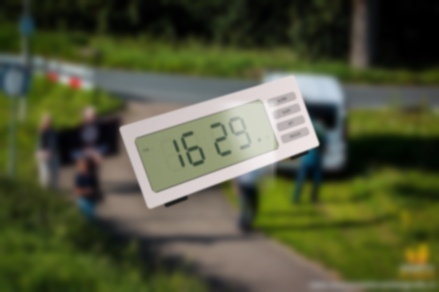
16,29
